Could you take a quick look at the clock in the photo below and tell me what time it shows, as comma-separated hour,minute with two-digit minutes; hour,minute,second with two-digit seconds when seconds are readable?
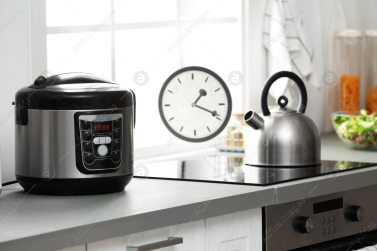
1,19
